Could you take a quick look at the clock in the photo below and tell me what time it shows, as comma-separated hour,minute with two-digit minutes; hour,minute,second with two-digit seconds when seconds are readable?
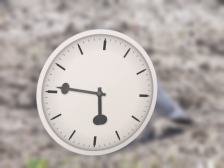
5,46
